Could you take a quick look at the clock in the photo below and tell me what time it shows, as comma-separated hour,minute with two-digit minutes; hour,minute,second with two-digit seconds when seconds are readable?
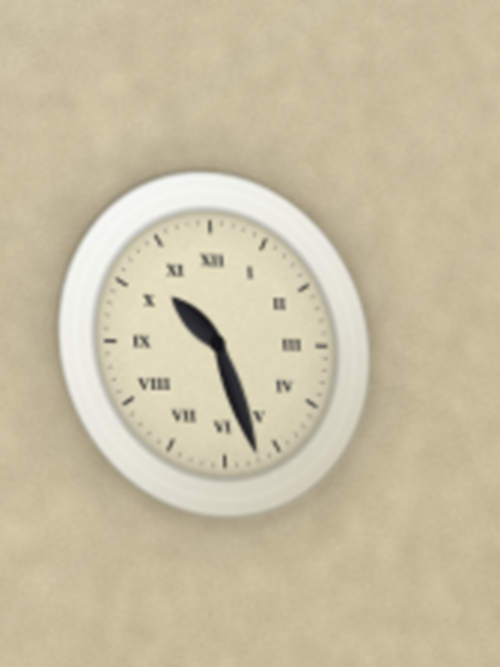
10,27
